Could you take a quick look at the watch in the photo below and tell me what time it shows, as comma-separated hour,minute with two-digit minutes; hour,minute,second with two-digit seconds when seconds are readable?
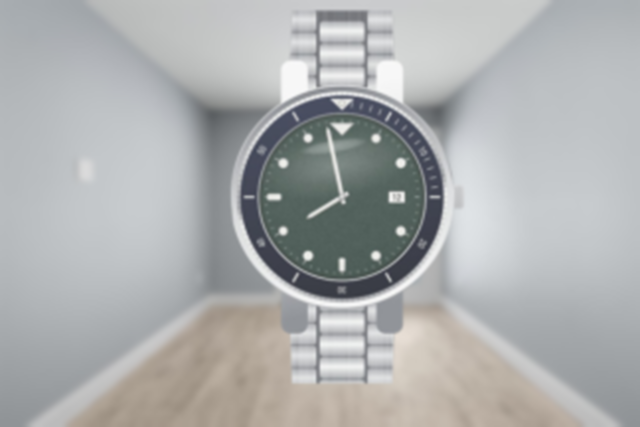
7,58
